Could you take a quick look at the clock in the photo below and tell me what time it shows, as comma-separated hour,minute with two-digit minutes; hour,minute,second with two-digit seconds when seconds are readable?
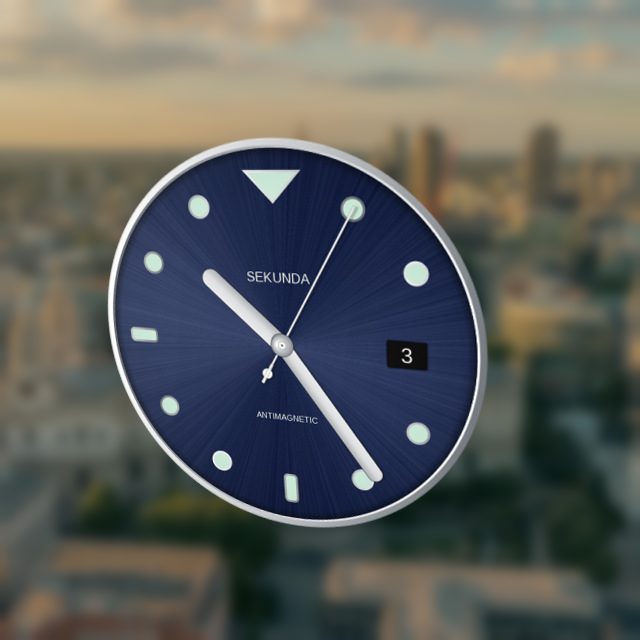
10,24,05
